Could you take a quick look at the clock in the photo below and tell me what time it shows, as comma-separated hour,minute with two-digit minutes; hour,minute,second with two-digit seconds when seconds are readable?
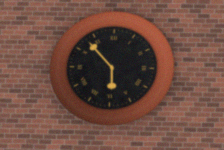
5,53
